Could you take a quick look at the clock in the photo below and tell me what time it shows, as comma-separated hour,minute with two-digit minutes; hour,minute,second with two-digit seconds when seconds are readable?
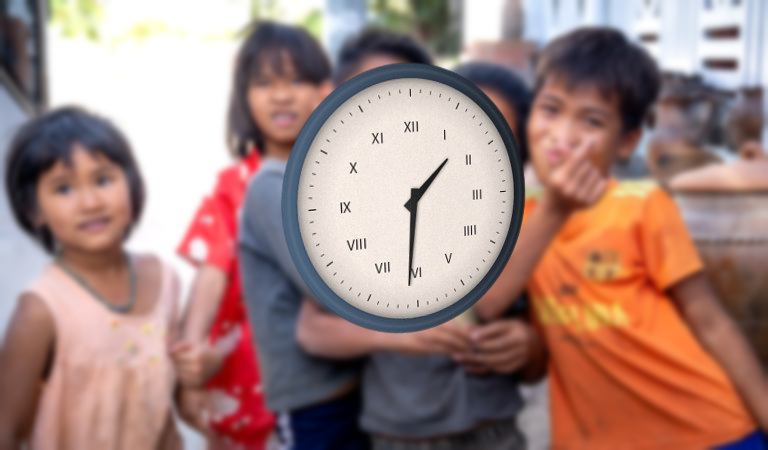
1,31
